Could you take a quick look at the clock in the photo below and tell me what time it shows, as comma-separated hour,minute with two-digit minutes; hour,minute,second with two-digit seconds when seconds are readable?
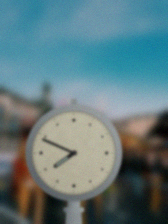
7,49
